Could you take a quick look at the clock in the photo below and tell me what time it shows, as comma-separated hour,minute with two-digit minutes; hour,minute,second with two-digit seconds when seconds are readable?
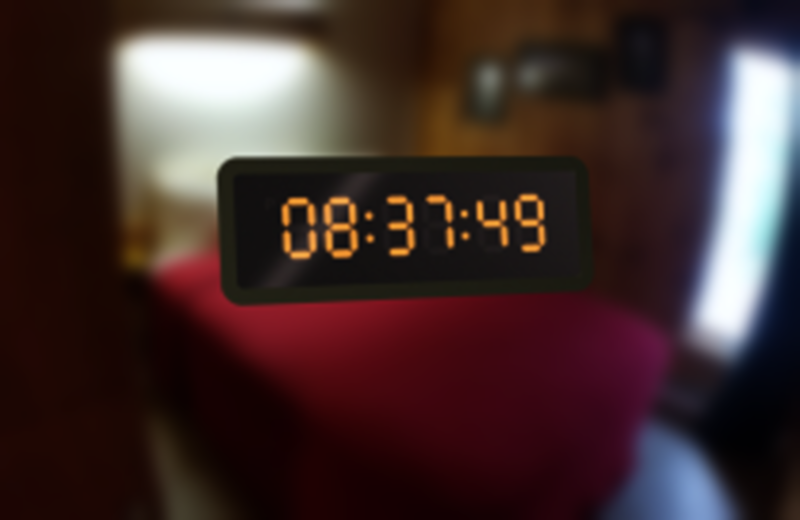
8,37,49
